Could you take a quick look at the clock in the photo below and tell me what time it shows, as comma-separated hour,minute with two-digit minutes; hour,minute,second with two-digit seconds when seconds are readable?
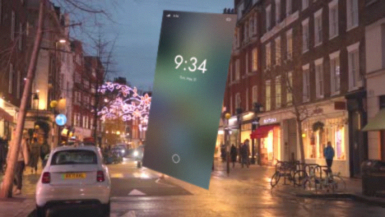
9,34
